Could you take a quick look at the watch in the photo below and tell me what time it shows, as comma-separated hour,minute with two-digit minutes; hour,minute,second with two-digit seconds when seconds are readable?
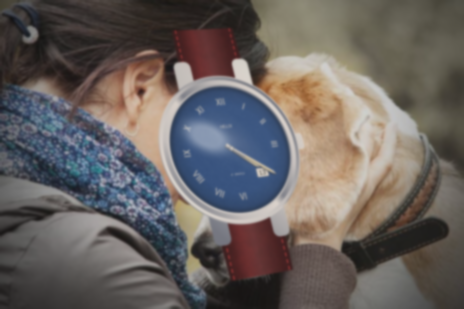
4,21
